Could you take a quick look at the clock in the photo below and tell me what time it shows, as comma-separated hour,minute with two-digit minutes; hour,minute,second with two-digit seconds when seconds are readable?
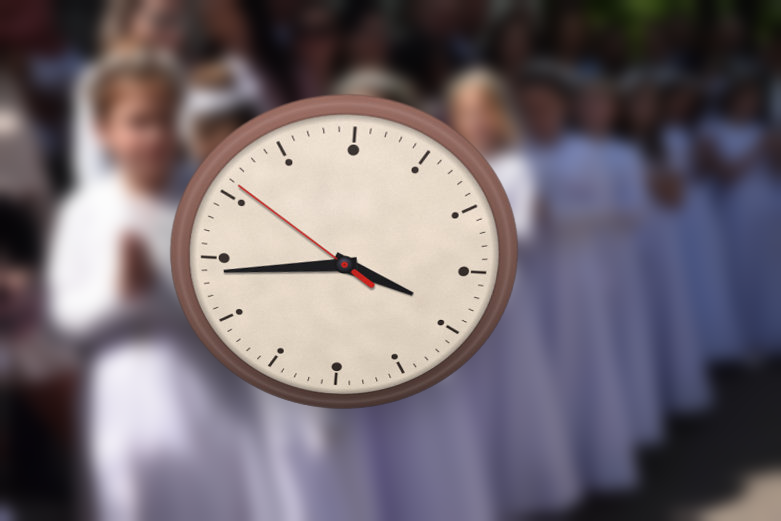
3,43,51
